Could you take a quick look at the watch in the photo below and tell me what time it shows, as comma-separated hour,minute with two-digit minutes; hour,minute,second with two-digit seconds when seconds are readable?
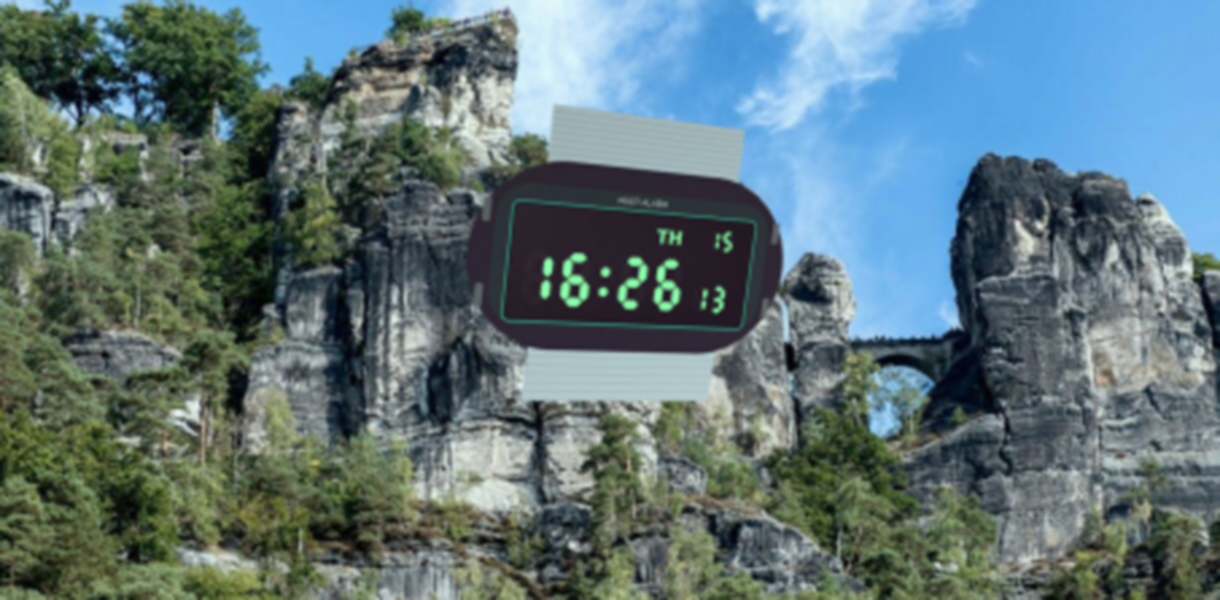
16,26,13
